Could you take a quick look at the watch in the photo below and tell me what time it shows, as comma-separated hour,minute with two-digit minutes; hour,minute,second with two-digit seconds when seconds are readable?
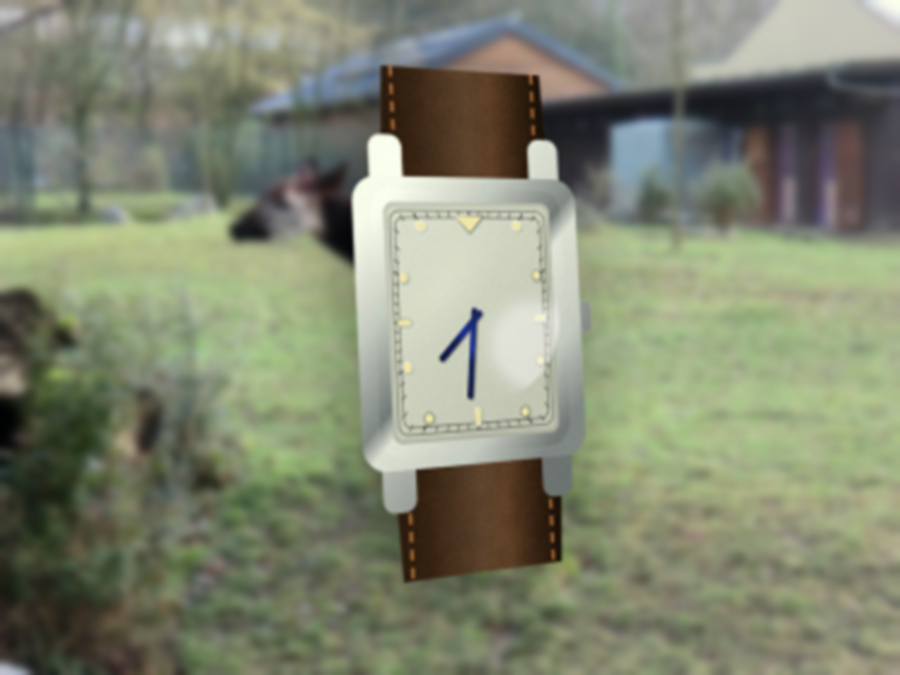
7,31
